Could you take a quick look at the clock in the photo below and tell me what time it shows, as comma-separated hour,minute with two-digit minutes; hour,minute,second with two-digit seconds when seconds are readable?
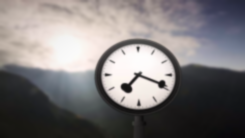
7,19
